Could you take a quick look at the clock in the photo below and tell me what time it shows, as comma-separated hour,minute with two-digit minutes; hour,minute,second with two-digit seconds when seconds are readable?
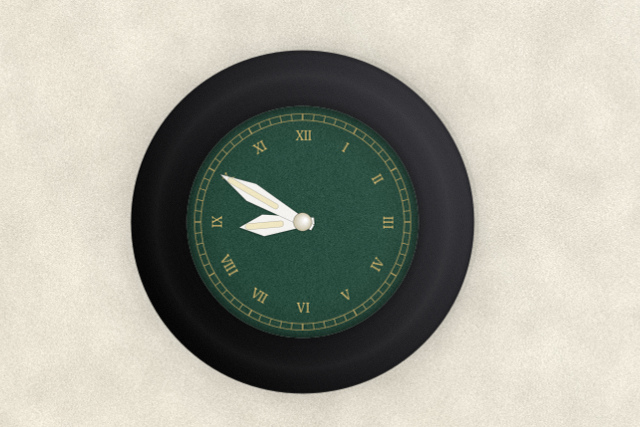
8,50
